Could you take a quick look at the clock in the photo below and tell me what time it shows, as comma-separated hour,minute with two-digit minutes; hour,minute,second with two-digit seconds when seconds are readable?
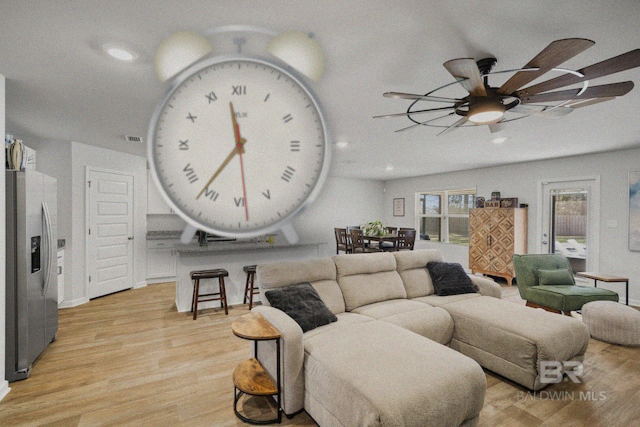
11,36,29
